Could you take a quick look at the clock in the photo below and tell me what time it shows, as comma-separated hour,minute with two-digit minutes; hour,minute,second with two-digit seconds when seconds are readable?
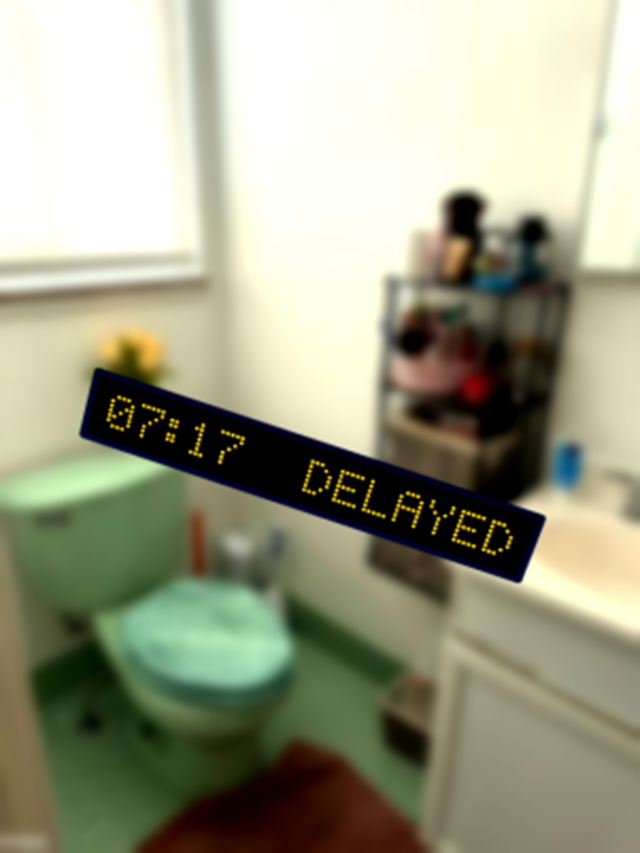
7,17
